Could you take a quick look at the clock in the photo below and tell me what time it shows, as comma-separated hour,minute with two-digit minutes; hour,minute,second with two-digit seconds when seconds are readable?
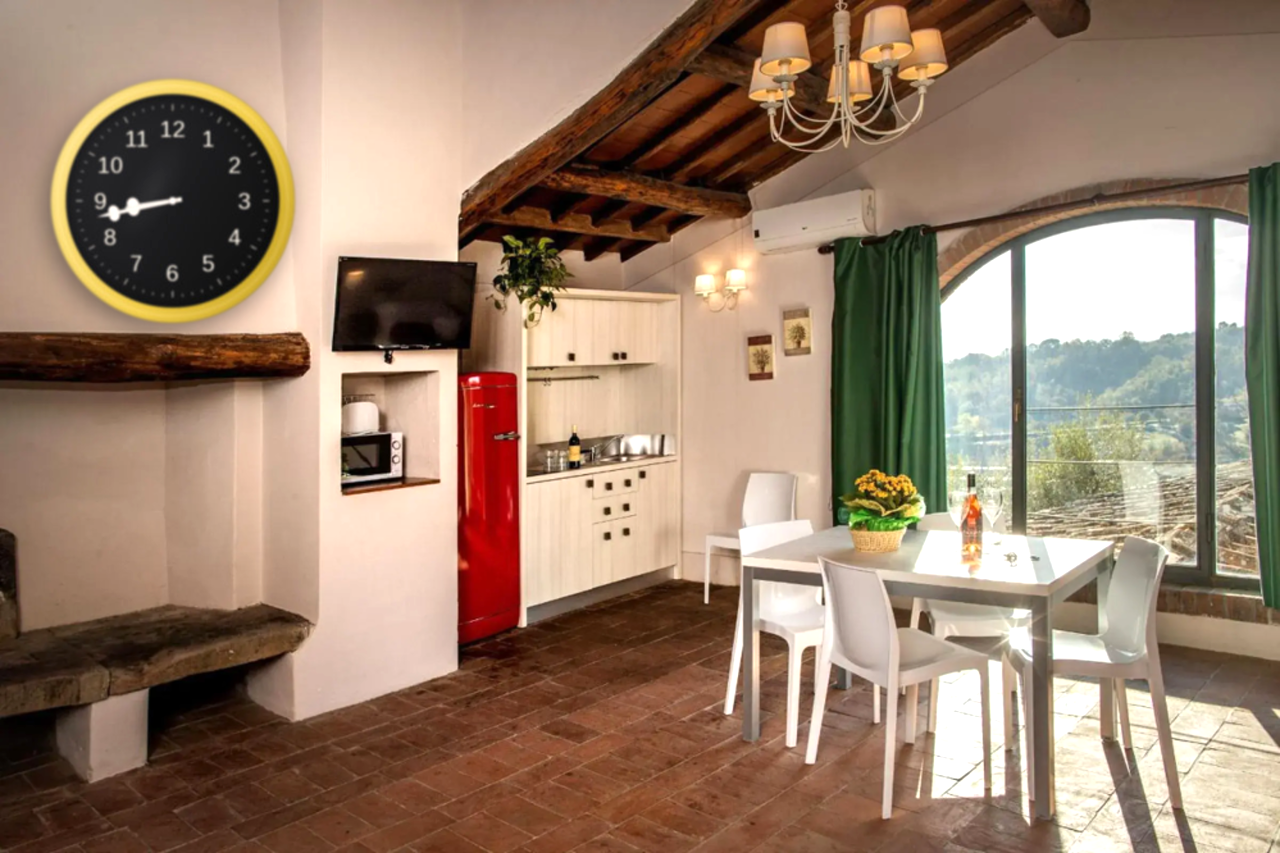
8,43
